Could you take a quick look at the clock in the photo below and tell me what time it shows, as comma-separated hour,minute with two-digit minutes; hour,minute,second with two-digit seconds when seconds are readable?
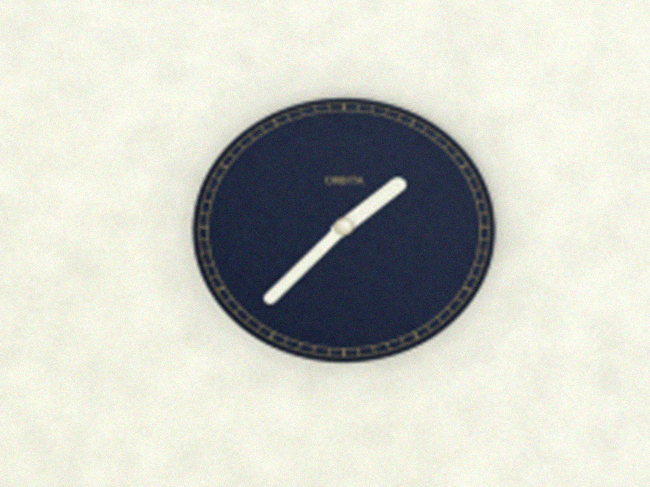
1,37
